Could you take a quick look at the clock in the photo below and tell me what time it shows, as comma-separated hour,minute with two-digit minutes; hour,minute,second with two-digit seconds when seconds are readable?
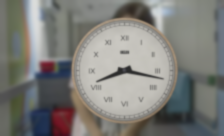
8,17
